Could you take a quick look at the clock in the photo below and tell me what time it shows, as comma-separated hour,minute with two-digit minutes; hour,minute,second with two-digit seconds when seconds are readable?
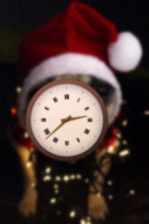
2,38
